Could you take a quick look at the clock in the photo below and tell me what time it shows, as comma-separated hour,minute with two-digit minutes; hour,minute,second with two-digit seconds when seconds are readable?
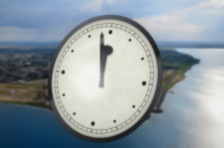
11,58
